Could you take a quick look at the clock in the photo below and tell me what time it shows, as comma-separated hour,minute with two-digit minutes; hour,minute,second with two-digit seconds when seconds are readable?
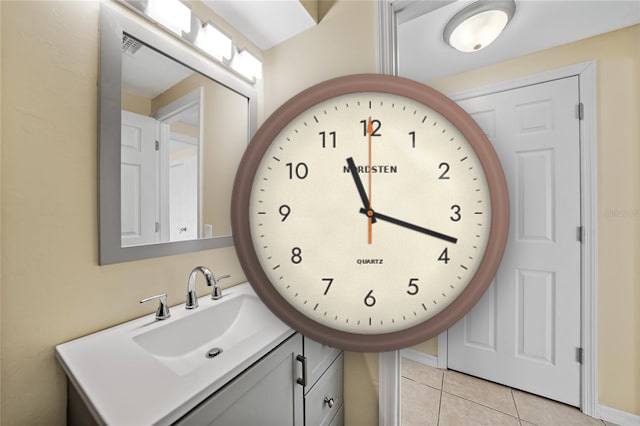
11,18,00
